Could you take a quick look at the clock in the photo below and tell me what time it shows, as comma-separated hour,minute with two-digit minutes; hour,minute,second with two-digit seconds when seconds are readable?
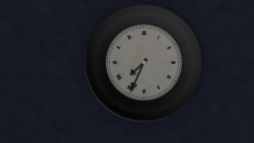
7,34
